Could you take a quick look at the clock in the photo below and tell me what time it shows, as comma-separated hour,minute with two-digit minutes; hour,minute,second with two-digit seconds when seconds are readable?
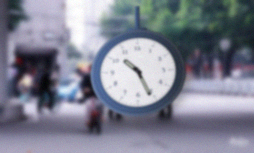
10,26
